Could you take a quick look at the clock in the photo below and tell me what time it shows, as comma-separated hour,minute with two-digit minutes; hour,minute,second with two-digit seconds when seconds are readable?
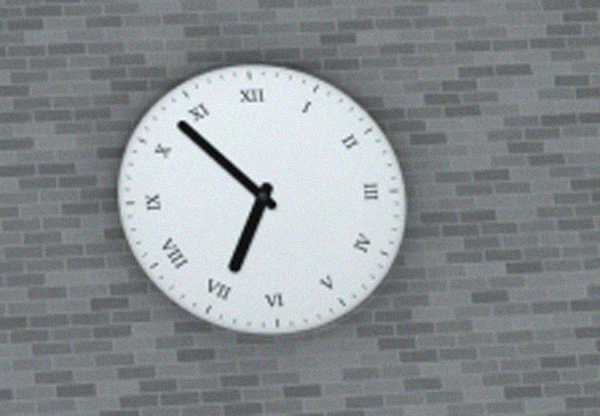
6,53
